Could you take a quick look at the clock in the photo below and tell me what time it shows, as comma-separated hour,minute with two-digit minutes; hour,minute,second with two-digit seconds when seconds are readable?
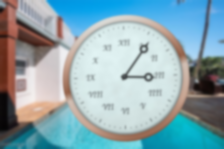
3,06
